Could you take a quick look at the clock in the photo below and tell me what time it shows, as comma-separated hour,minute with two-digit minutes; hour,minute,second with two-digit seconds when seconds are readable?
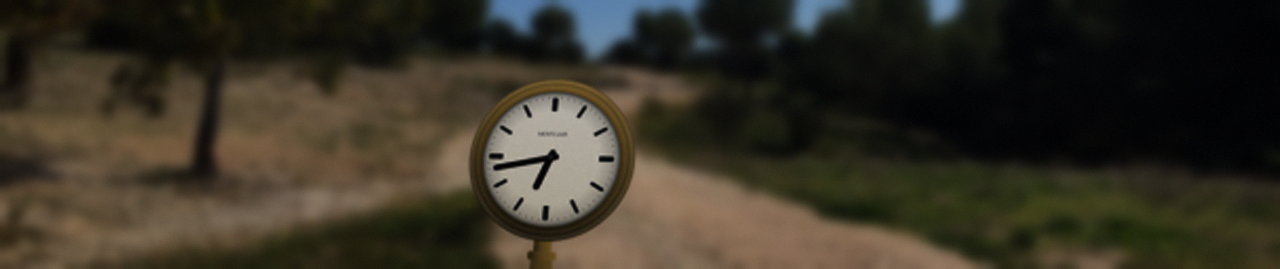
6,43
